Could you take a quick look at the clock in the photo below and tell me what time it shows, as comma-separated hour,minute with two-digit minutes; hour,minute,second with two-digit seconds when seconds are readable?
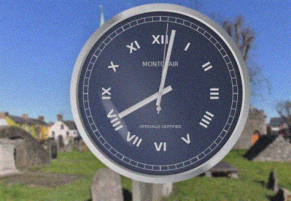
8,02,01
